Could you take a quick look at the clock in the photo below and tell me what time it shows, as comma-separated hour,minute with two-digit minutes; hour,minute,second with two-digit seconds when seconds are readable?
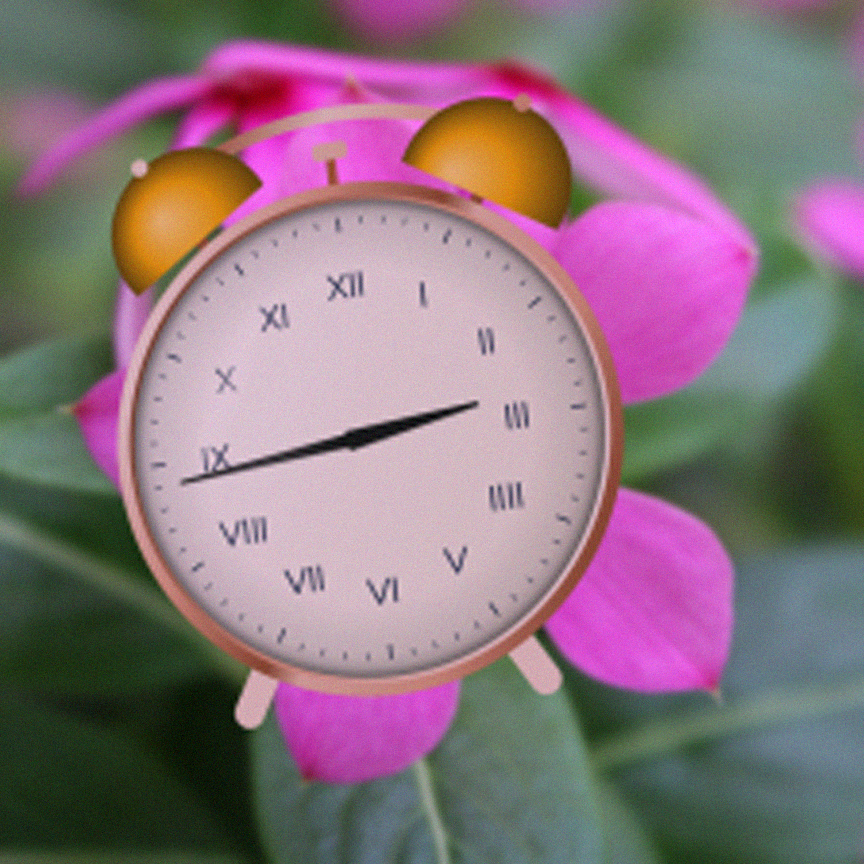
2,44
